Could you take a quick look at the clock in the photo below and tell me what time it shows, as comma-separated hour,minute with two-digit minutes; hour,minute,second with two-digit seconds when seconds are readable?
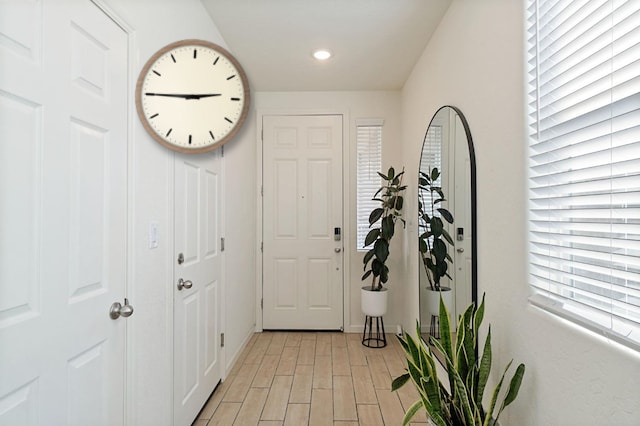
2,45
